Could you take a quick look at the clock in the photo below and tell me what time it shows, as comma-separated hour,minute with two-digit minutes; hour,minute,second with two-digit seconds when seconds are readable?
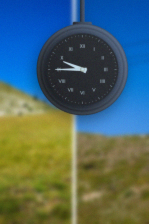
9,45
